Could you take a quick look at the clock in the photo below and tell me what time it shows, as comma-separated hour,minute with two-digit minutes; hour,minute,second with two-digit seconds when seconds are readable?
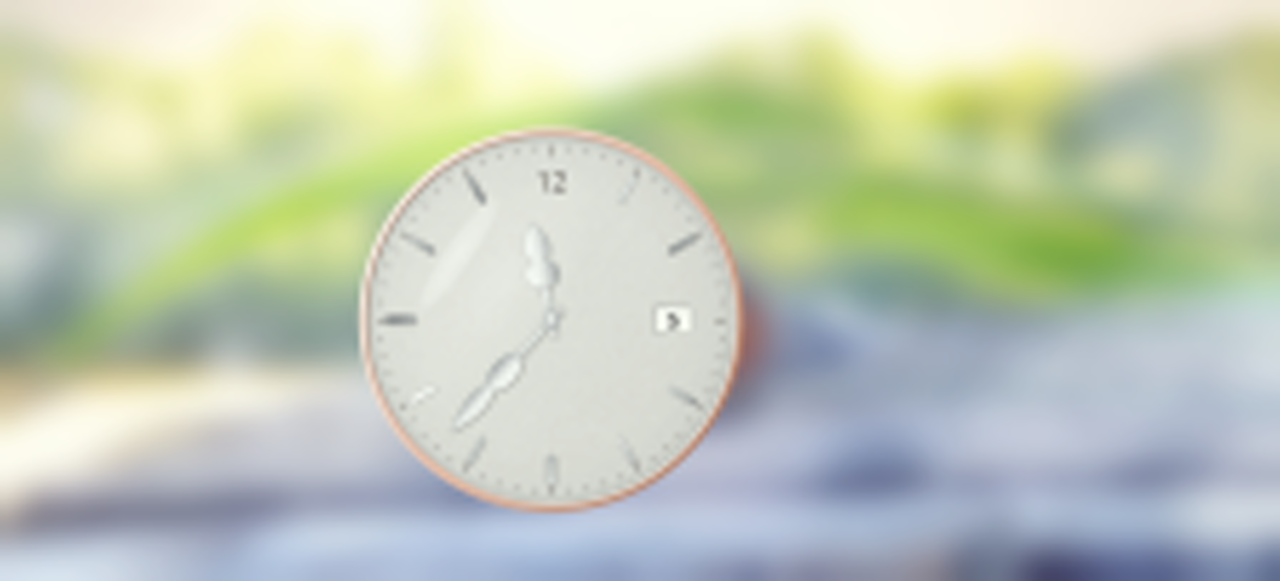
11,37
